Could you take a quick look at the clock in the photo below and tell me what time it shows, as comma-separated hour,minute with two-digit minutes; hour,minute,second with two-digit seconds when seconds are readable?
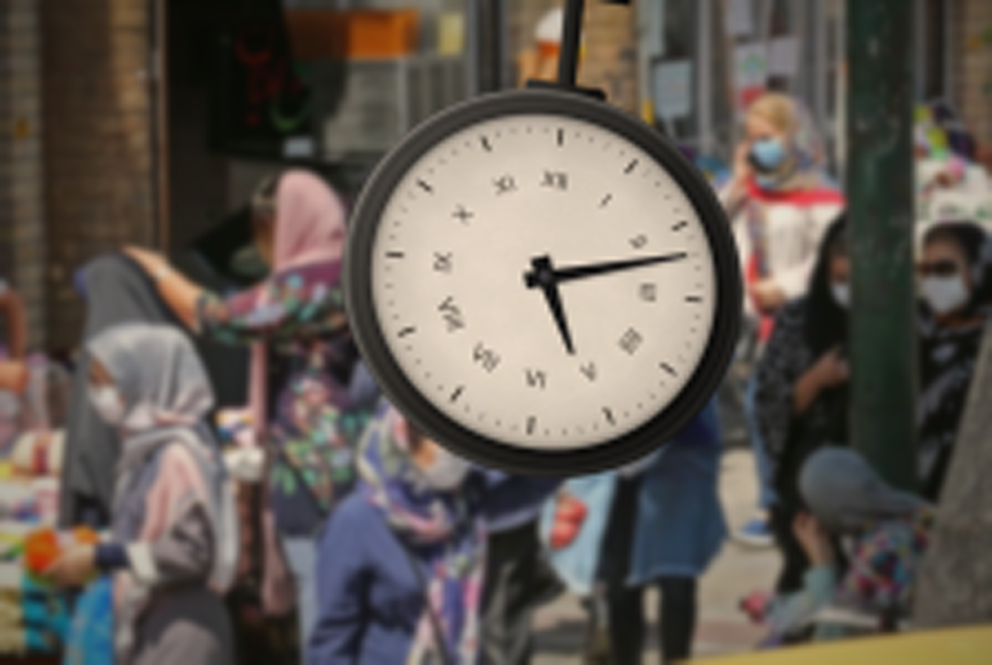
5,12
